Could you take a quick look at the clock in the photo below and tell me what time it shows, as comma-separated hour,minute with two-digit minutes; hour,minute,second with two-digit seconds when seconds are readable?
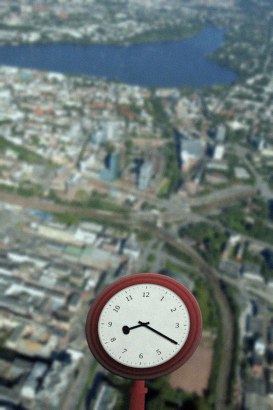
8,20
